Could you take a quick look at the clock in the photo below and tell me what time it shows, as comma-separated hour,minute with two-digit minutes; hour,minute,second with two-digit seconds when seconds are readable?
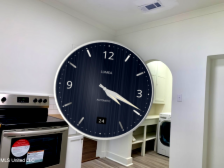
4,19
